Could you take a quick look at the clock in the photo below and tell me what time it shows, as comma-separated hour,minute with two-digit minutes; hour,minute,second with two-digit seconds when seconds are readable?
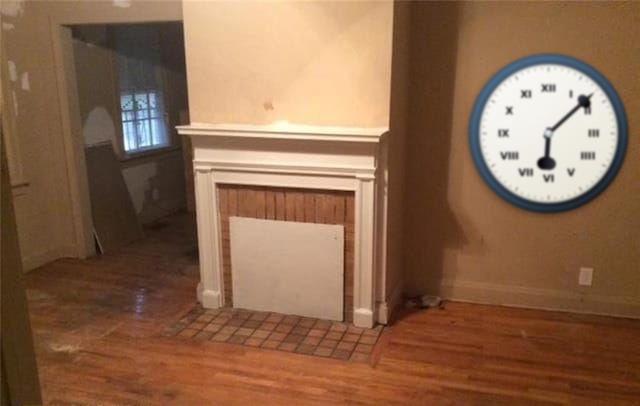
6,08
